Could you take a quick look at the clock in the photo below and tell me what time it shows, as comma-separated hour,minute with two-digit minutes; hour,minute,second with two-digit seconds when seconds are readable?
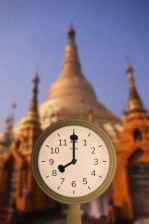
8,00
